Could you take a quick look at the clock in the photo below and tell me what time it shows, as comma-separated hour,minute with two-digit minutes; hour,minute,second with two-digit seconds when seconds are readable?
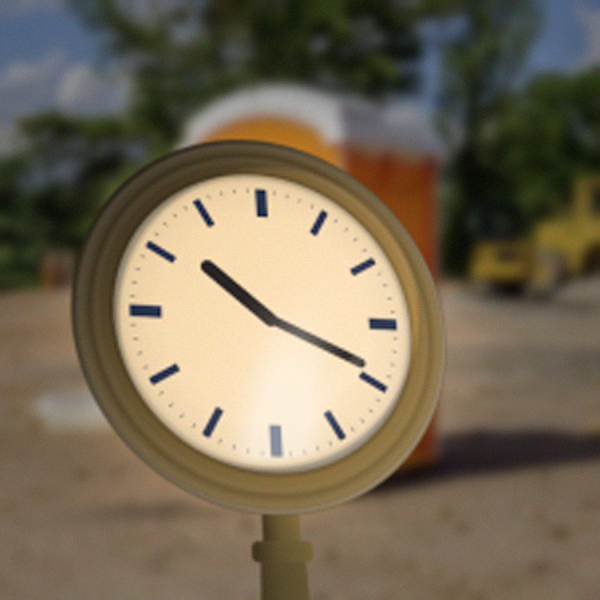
10,19
